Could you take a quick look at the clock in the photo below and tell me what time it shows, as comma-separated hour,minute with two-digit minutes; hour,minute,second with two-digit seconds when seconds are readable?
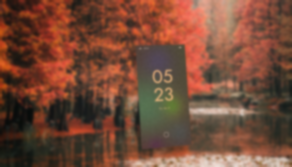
5,23
